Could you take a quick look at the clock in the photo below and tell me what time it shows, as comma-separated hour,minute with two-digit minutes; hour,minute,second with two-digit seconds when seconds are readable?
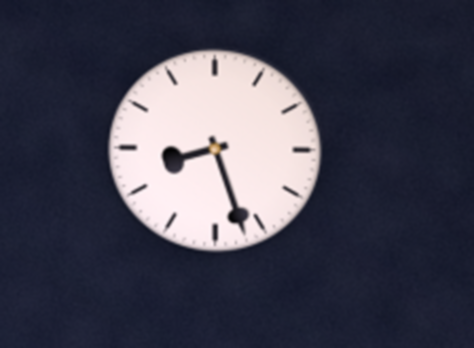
8,27
